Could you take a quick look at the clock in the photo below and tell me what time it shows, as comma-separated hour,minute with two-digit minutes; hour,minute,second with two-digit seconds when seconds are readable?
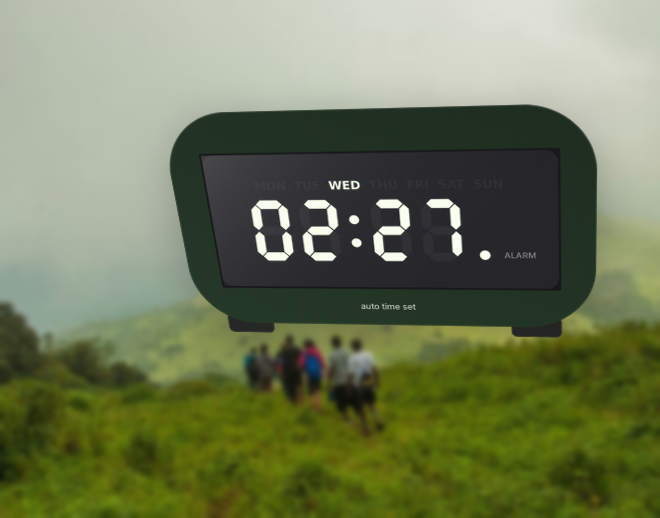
2,27
